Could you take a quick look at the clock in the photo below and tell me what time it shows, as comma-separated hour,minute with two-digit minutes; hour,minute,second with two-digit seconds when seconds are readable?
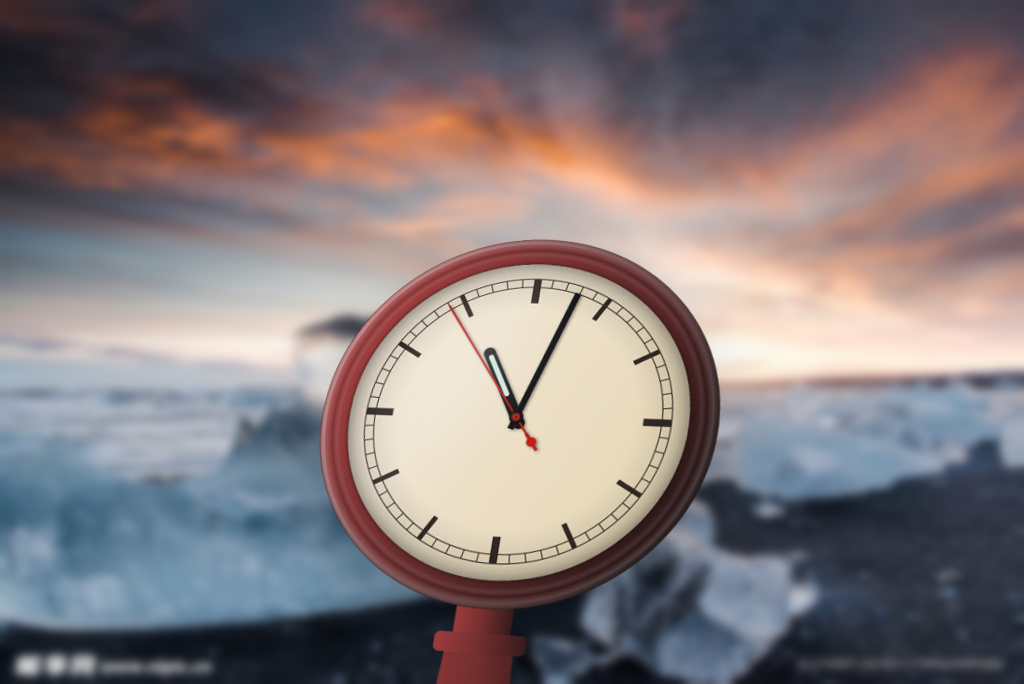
11,02,54
